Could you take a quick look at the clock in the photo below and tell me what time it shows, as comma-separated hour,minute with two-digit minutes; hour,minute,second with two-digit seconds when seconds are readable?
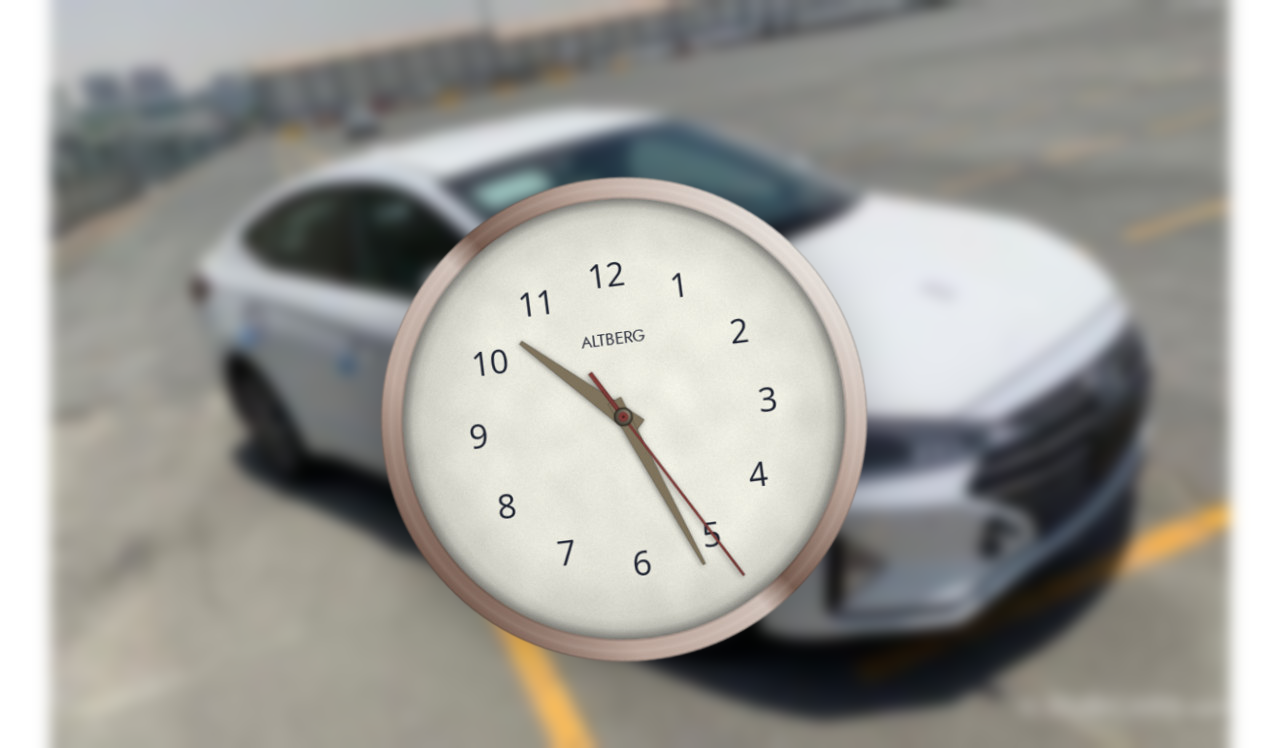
10,26,25
